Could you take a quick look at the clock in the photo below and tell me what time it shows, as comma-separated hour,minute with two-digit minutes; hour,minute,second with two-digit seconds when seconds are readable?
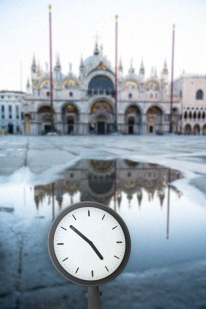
4,52
